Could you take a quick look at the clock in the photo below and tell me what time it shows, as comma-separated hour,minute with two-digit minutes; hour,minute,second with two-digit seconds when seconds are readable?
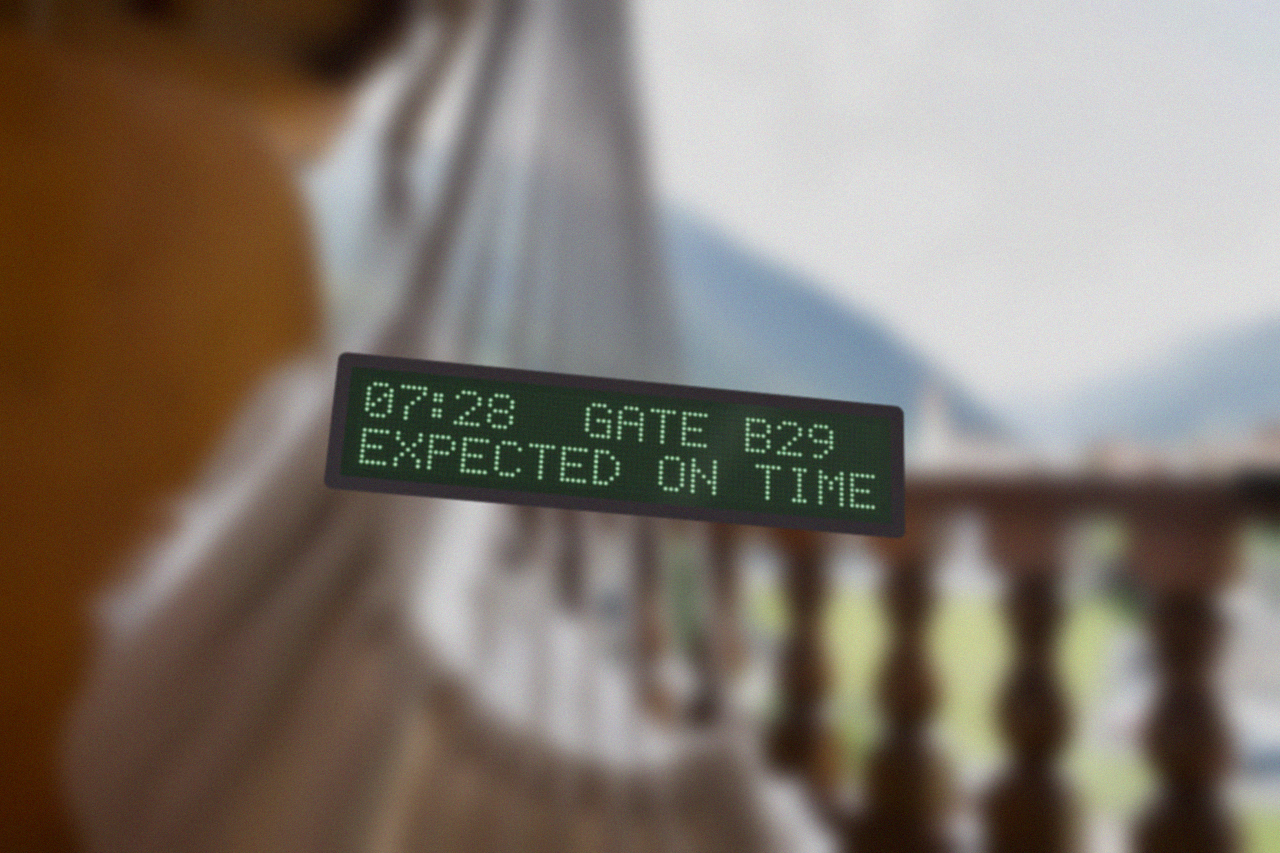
7,28
